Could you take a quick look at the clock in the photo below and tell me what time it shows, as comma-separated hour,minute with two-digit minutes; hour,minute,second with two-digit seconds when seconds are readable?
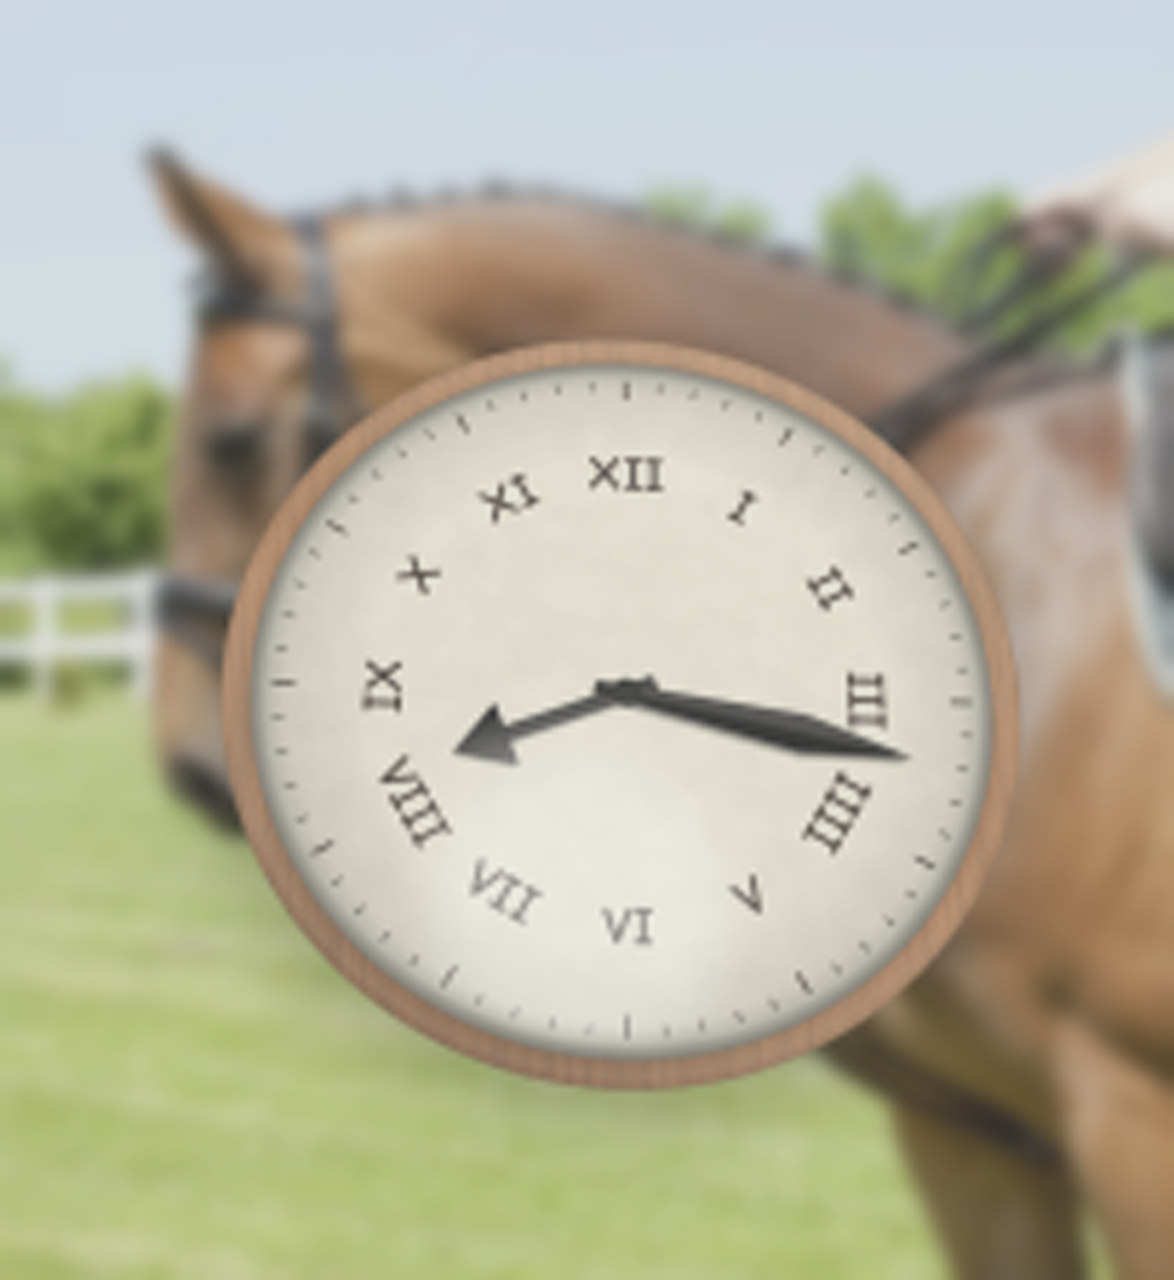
8,17
